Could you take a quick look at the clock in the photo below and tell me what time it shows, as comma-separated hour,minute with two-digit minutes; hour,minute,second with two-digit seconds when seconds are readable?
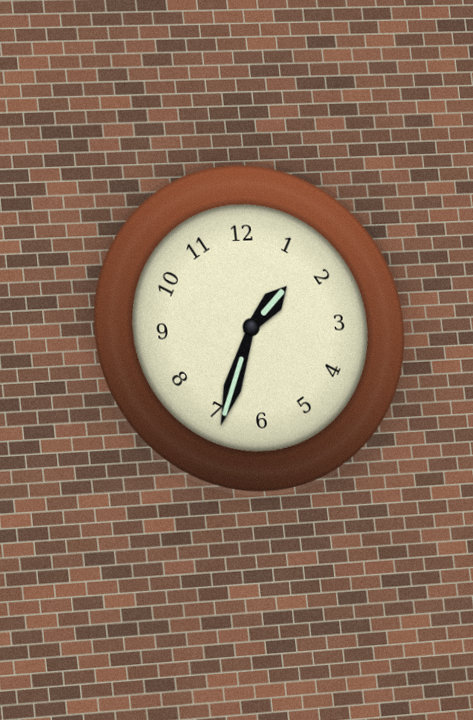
1,34
